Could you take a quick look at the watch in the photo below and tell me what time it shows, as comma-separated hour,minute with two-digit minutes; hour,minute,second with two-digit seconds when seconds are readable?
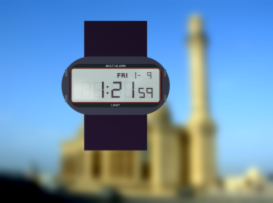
1,21,59
